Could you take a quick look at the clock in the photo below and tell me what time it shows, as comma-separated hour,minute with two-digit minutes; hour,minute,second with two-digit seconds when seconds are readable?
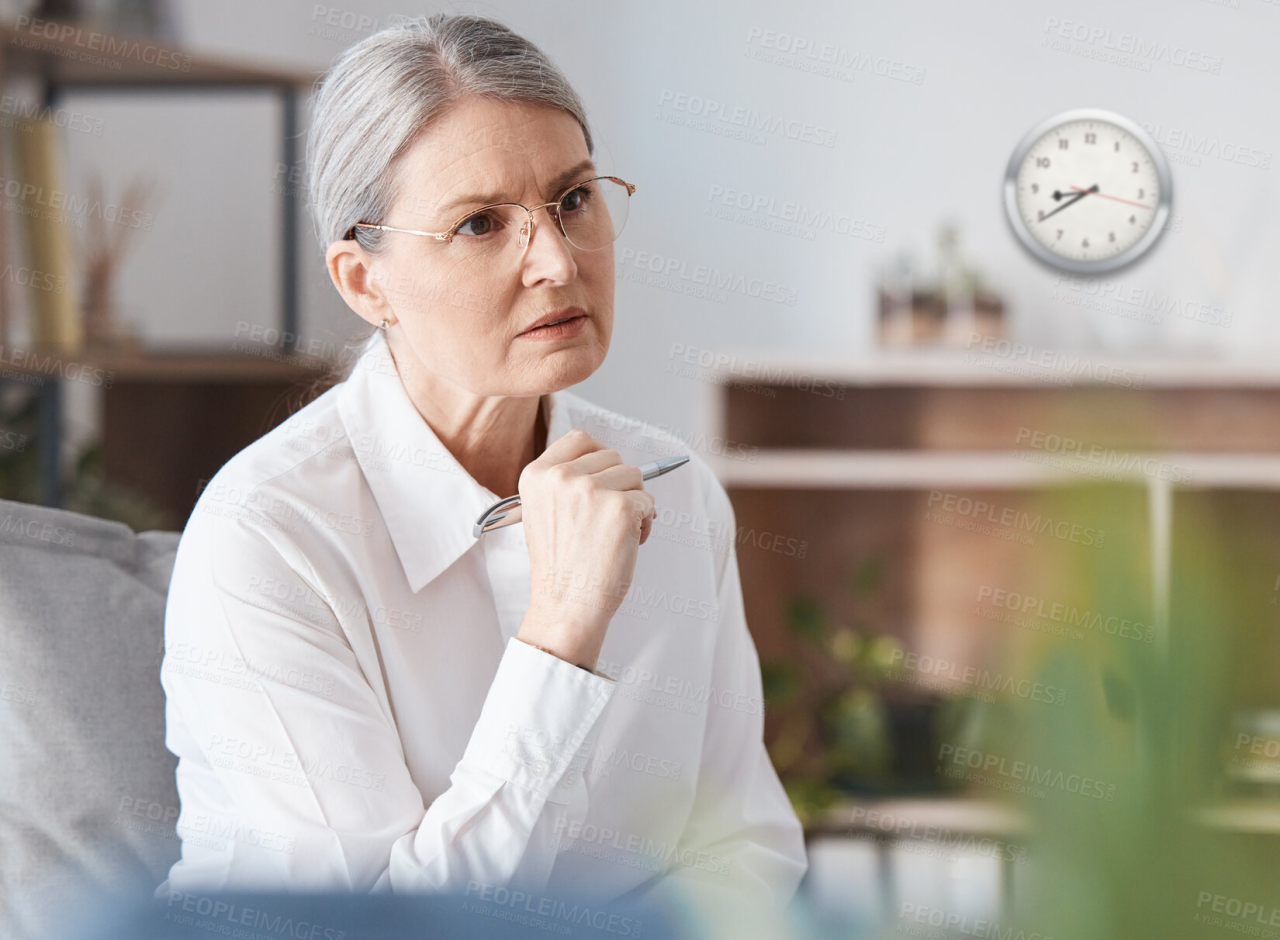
8,39,17
